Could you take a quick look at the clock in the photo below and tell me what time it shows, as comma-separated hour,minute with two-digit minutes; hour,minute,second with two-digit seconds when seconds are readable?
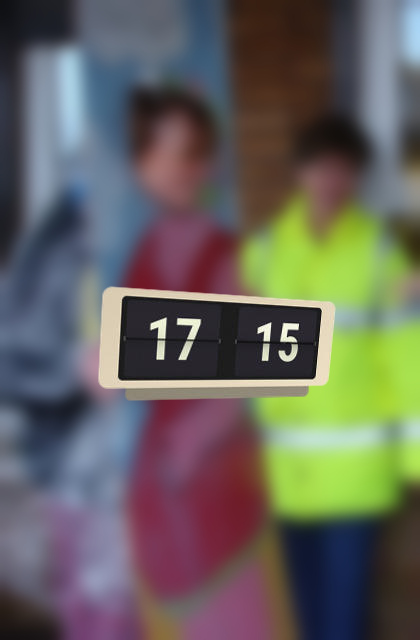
17,15
